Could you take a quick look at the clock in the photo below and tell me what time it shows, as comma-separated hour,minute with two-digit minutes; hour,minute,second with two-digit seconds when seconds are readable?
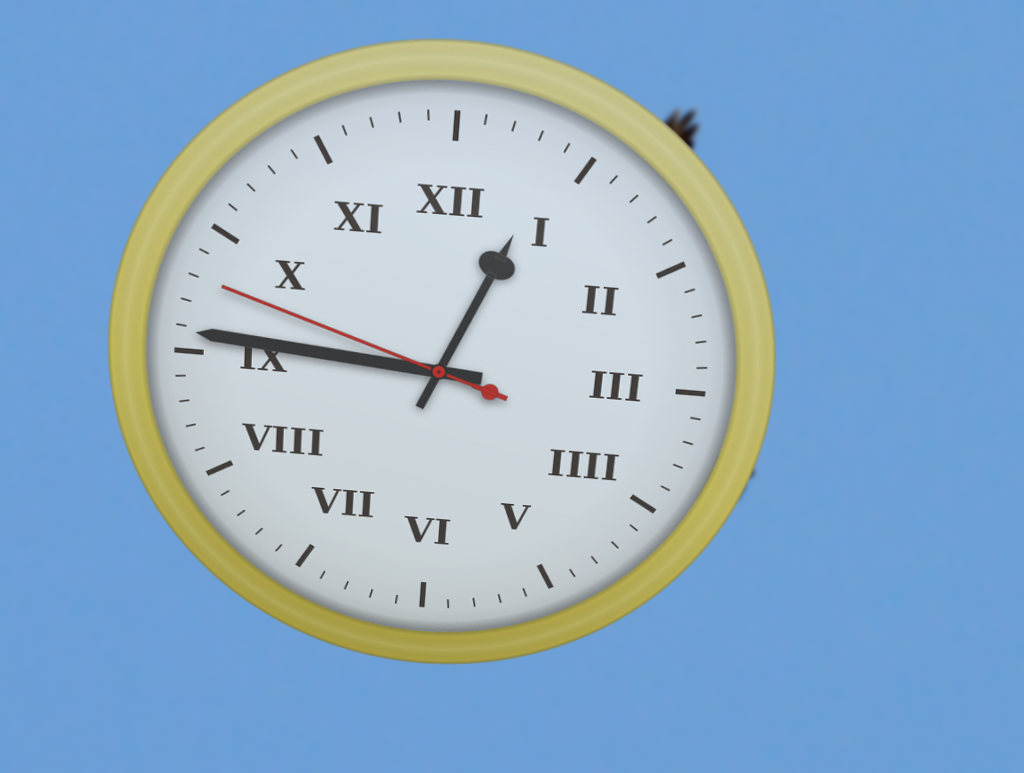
12,45,48
